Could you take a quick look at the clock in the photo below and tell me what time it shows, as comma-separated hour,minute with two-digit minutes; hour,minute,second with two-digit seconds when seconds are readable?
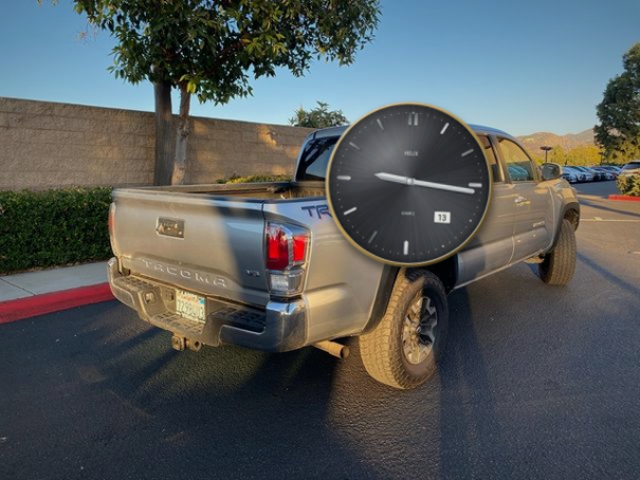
9,16
